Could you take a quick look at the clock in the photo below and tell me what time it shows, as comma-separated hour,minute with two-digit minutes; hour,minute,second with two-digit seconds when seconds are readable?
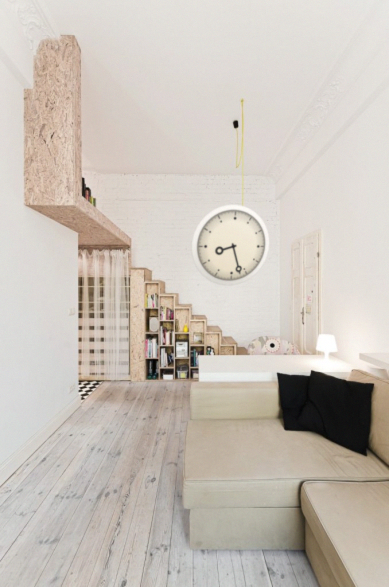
8,27
